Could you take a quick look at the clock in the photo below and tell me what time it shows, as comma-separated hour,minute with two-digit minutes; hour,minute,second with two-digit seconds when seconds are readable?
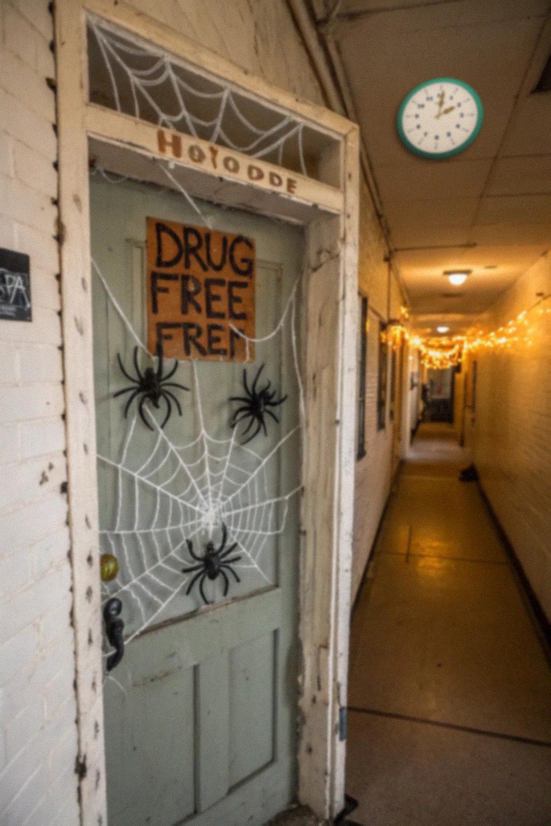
2,01
